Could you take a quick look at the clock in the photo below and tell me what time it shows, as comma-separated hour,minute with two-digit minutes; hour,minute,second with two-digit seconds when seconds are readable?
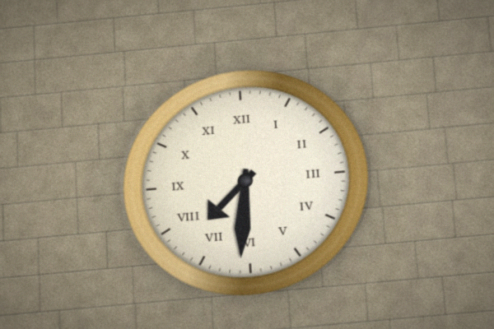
7,31
